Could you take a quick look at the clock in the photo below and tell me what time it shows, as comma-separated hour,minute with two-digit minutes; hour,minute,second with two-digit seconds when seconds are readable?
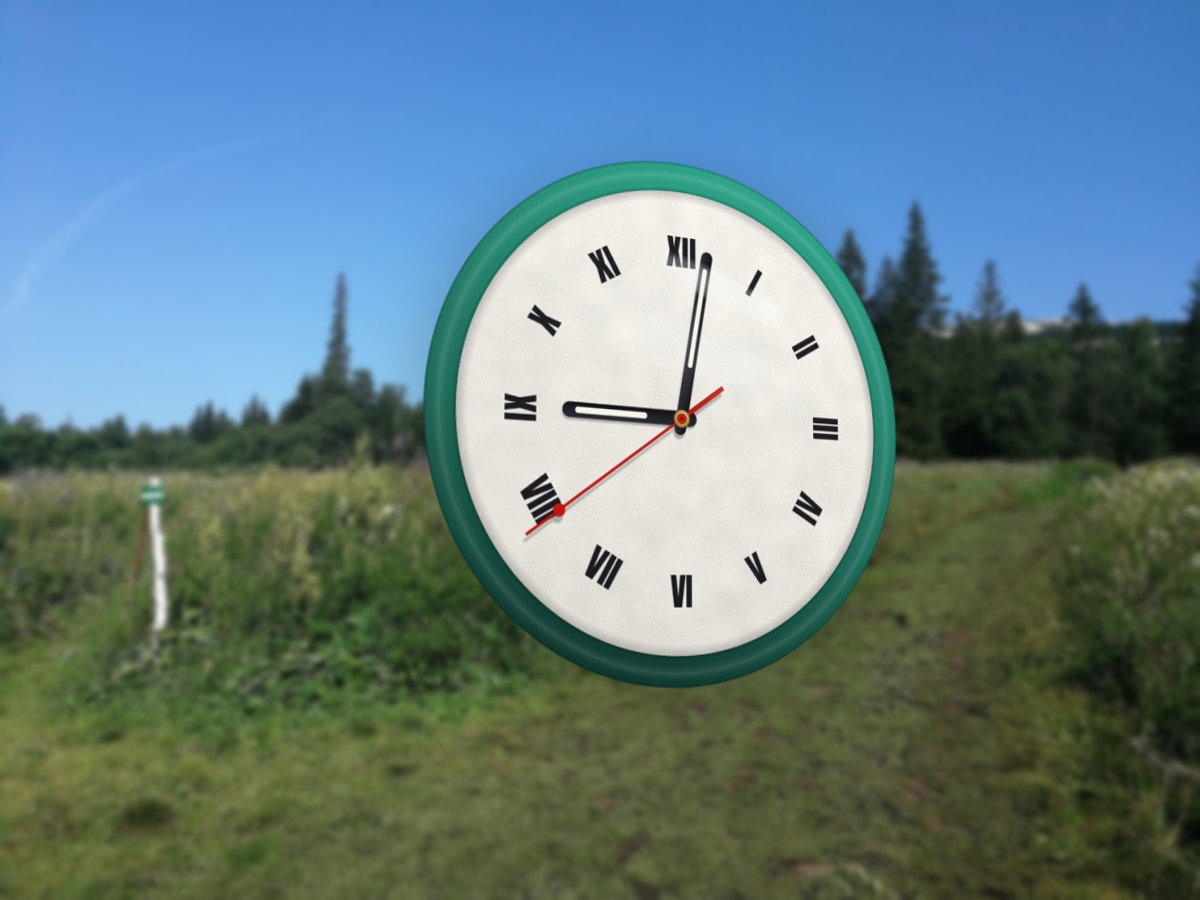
9,01,39
